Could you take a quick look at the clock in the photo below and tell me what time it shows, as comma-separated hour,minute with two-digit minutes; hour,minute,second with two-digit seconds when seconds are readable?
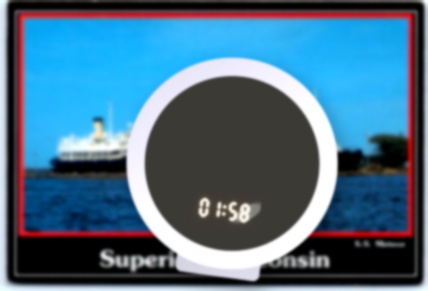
1,58
